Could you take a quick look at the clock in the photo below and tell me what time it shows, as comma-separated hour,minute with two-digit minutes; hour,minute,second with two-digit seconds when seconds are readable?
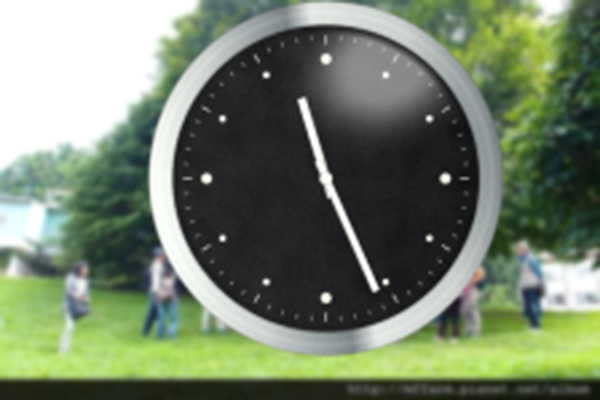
11,26
